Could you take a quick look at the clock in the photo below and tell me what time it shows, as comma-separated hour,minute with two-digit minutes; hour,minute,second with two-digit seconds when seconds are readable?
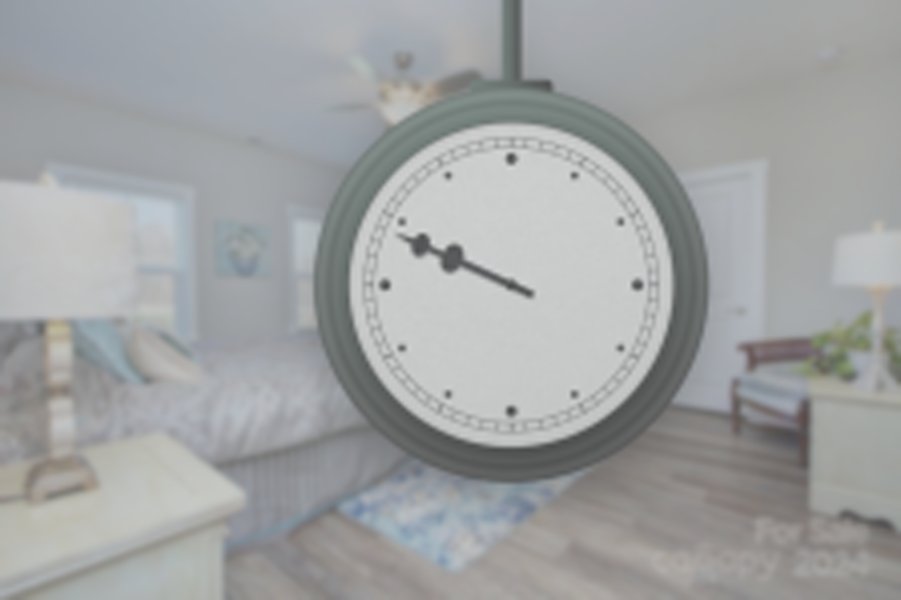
9,49
